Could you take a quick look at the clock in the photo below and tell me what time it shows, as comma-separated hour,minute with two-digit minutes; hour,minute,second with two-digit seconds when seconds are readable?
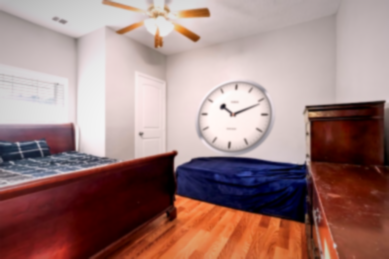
10,11
